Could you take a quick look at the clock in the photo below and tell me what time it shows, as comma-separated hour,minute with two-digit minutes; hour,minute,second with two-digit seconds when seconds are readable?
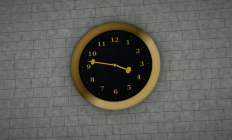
3,47
